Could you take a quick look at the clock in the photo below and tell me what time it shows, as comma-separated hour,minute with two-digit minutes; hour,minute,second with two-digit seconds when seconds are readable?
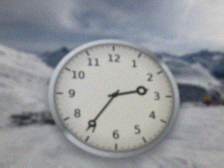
2,36
